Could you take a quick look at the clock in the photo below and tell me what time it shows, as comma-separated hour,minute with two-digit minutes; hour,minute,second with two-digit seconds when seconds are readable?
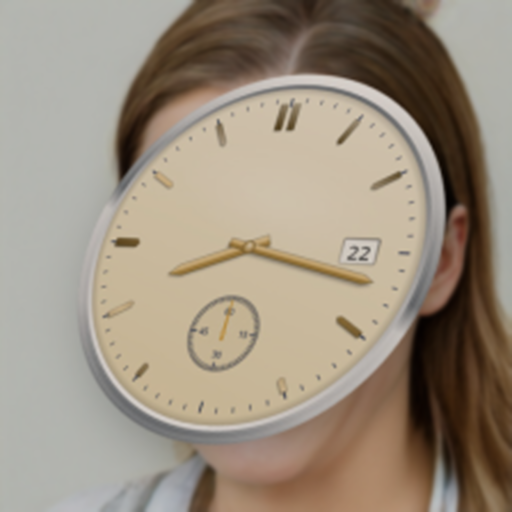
8,17
